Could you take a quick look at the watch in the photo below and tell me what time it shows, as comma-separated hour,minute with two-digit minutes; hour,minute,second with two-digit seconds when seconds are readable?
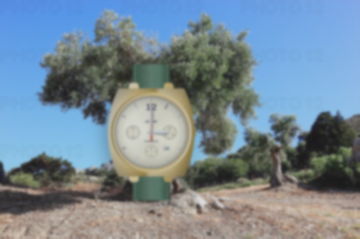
3,00
